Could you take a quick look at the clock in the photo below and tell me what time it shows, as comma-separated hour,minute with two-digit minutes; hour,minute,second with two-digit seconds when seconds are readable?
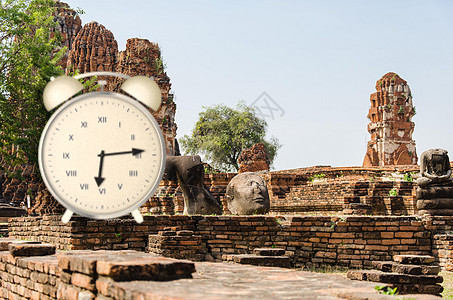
6,14
